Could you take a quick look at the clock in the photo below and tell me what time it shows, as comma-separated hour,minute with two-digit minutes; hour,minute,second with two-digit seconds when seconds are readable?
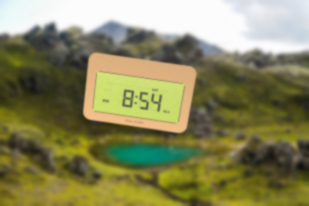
8,54
